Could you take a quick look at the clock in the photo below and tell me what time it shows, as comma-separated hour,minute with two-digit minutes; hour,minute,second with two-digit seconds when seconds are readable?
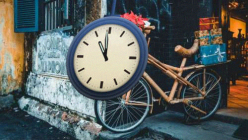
10,59
